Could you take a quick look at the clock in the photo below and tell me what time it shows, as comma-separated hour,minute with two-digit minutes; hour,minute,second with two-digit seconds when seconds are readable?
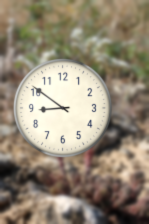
8,51
